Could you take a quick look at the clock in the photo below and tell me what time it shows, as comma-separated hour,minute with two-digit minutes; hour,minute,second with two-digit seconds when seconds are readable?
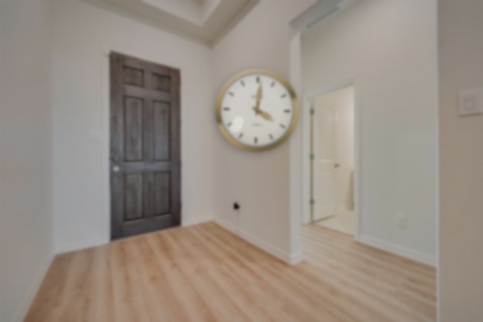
4,01
